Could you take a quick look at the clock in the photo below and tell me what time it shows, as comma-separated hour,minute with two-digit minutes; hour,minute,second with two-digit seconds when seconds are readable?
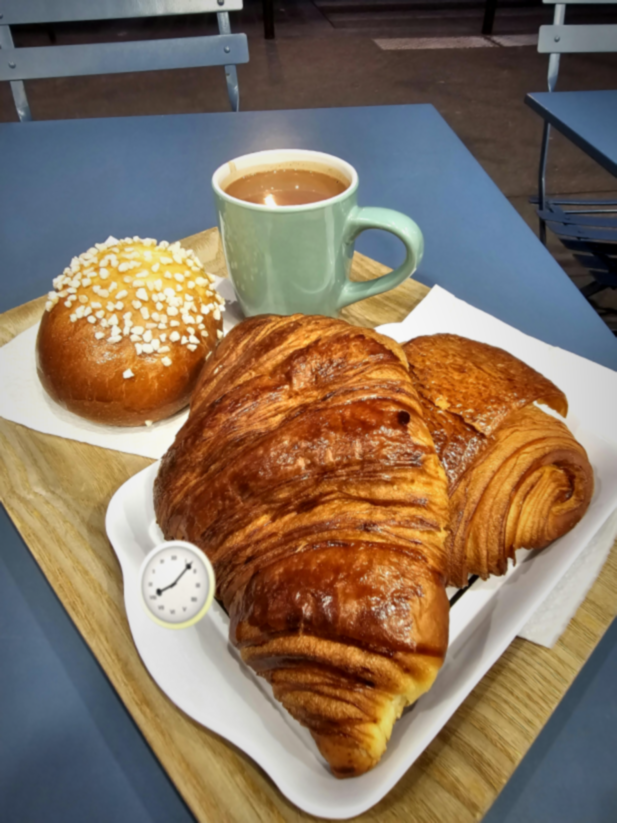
8,07
